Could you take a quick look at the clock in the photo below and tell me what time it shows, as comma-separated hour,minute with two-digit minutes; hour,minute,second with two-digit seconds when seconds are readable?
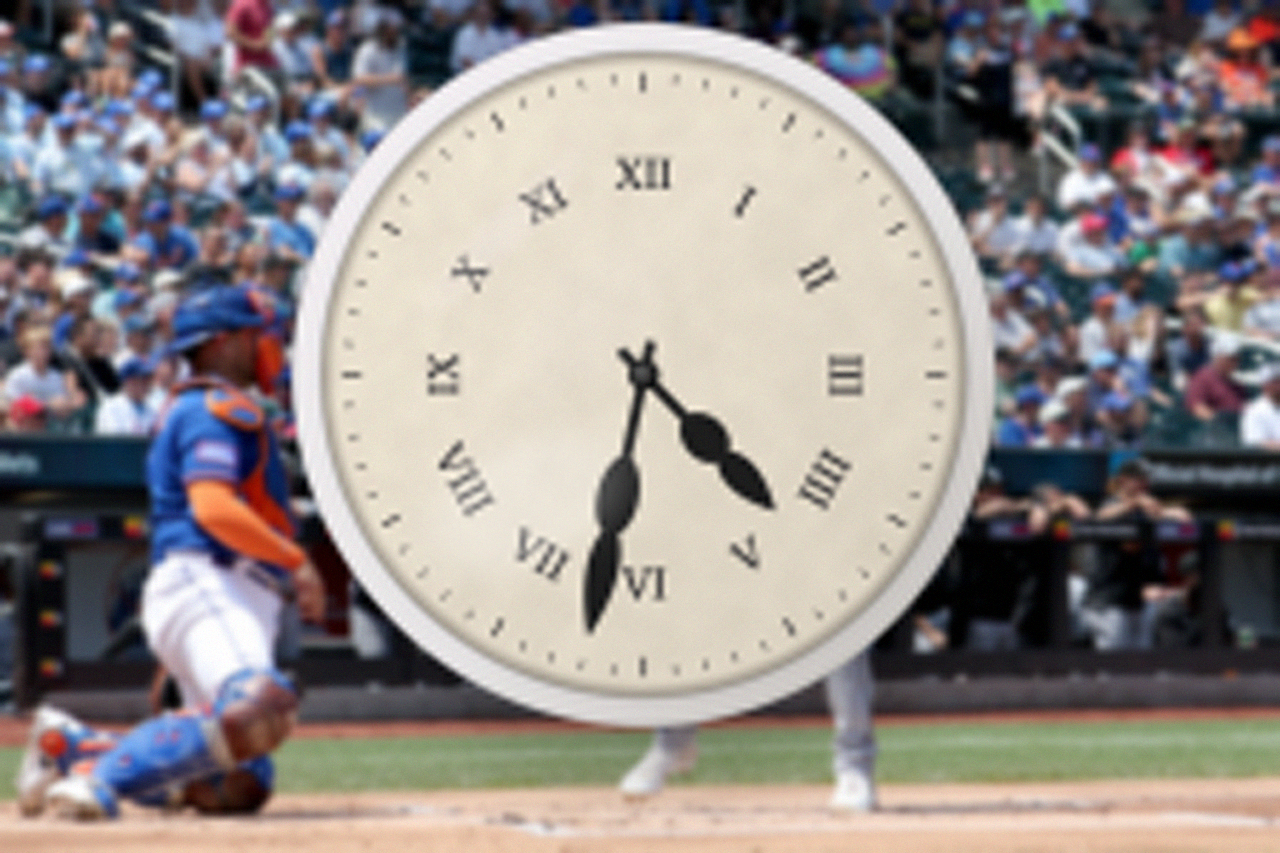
4,32
